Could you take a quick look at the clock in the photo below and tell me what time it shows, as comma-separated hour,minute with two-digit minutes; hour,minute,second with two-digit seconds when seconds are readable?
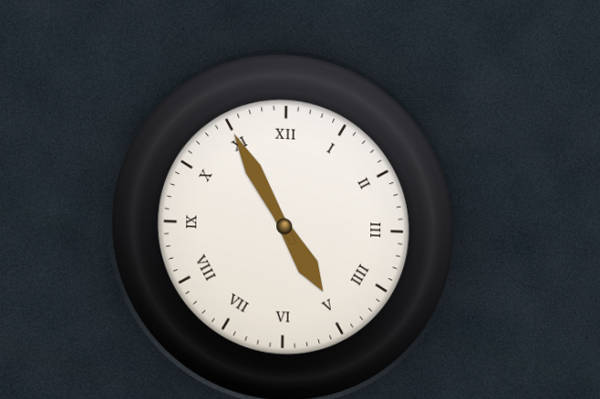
4,55
